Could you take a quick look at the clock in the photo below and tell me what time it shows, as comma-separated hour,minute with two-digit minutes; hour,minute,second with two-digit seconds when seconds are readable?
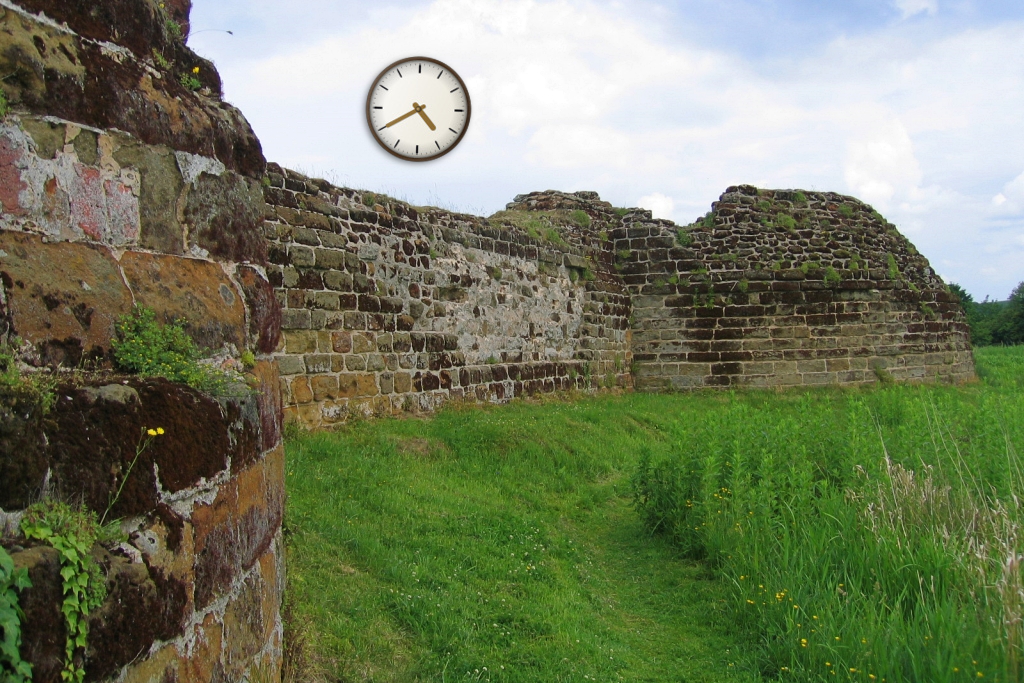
4,40
